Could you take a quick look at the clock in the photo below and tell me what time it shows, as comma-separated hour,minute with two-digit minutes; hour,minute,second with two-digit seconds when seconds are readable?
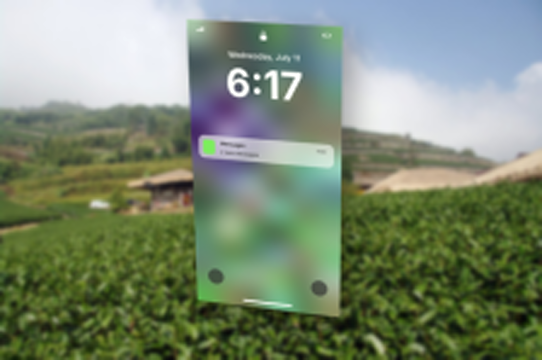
6,17
